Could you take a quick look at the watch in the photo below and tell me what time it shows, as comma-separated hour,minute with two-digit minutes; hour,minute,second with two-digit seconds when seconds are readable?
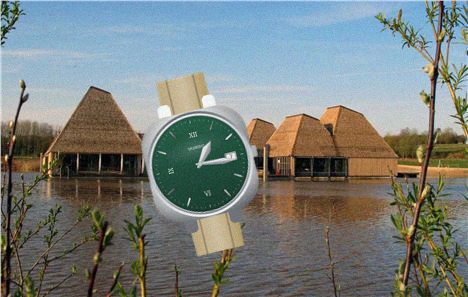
1,16
